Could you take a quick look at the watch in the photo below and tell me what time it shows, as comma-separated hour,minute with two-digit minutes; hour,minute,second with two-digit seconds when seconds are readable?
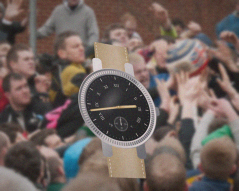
2,43
